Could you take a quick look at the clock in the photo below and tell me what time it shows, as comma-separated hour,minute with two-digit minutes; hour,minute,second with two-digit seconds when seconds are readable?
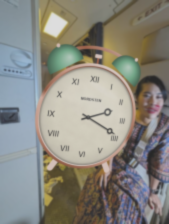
2,19
